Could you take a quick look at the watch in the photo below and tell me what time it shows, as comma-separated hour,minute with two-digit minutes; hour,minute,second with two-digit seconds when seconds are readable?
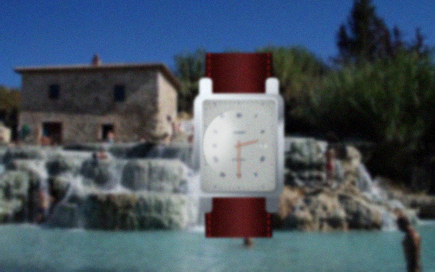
2,30
